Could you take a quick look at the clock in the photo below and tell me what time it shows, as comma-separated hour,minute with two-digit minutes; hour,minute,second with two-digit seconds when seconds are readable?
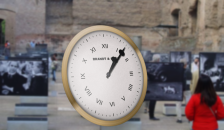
1,07
